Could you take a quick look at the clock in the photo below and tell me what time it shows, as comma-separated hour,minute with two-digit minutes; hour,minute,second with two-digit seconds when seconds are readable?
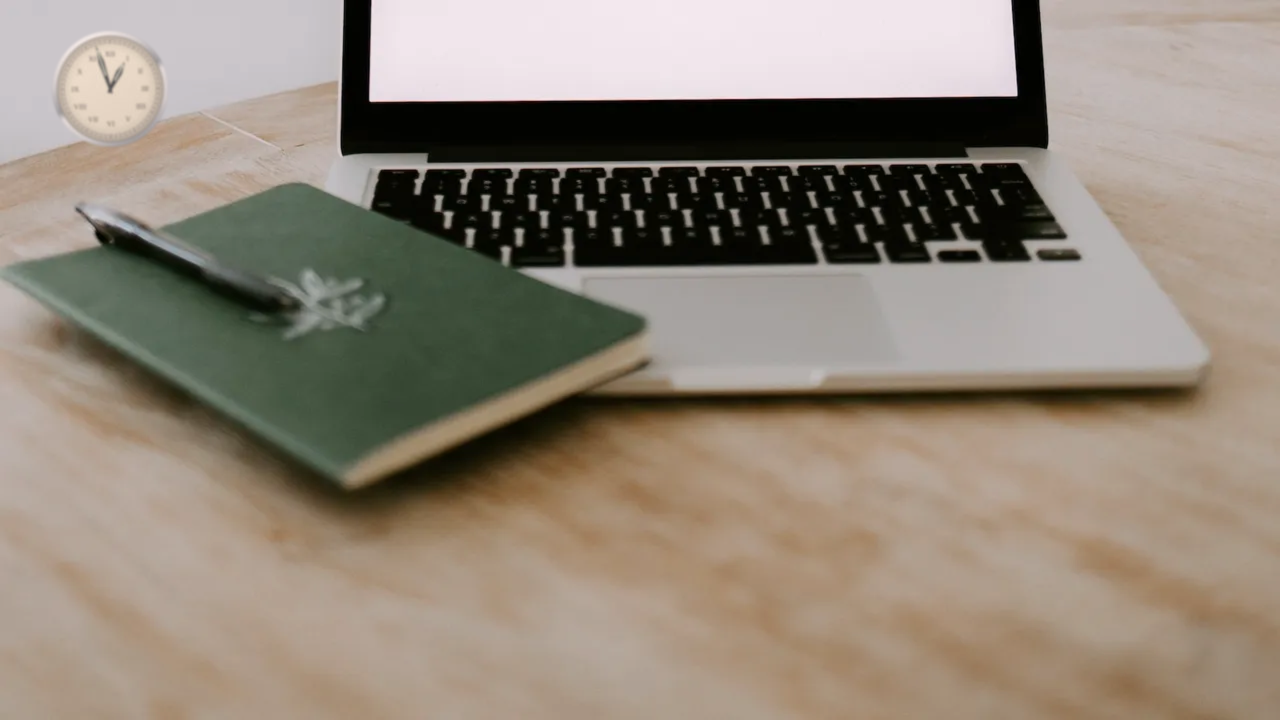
12,57
